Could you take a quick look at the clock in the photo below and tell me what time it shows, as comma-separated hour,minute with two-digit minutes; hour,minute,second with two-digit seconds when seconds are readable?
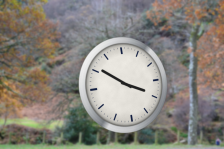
3,51
